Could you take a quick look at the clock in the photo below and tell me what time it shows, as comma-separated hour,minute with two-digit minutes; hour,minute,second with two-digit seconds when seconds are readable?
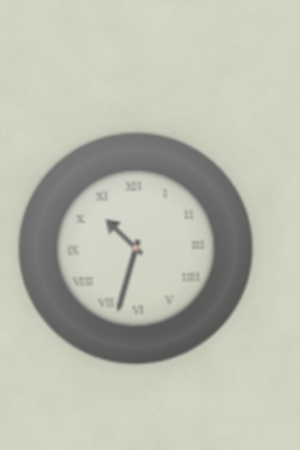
10,33
